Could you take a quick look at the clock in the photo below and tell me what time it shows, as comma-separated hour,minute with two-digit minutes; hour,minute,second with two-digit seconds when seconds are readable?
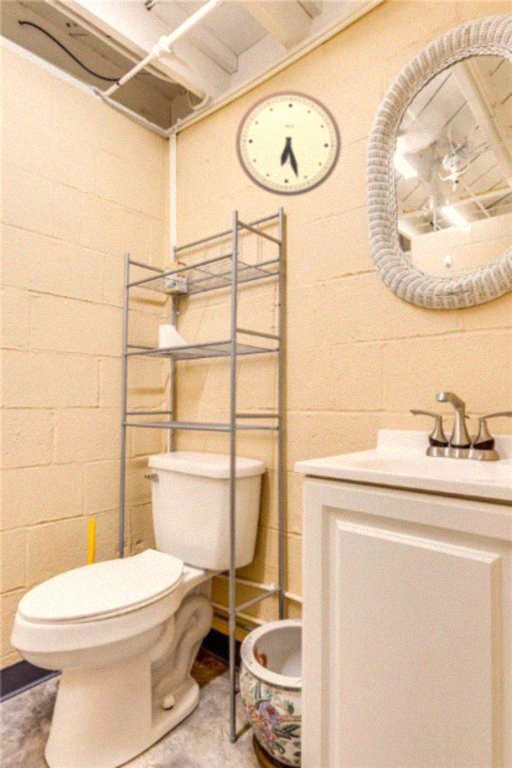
6,27
